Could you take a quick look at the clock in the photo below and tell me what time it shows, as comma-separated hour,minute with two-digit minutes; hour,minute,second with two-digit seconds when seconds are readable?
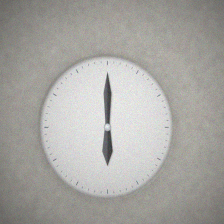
6,00
